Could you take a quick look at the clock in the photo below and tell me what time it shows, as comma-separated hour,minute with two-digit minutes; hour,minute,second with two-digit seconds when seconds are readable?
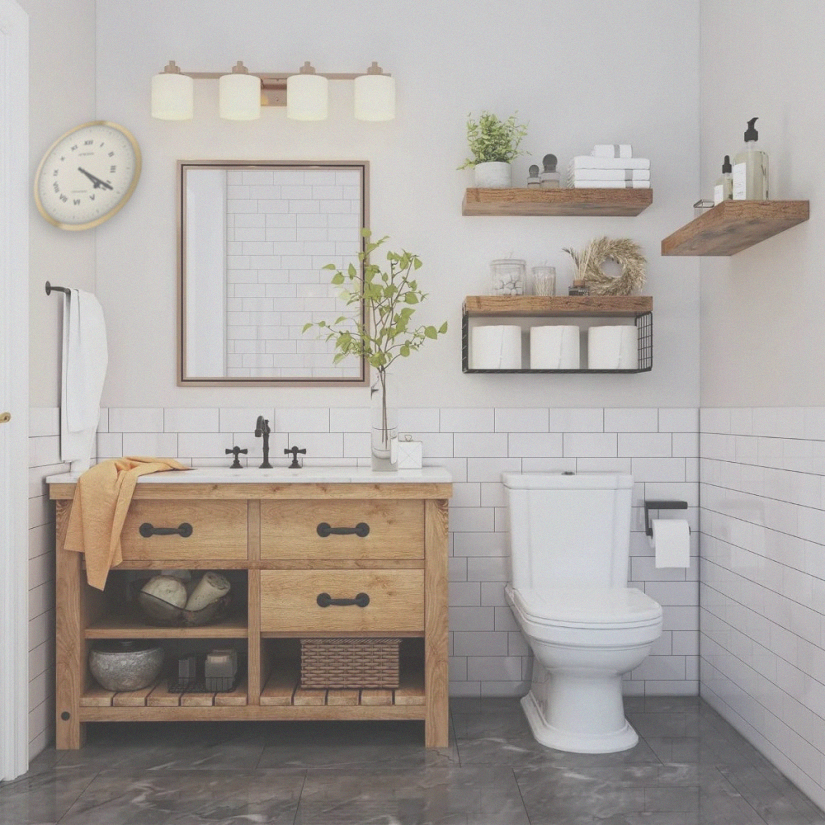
4,20
